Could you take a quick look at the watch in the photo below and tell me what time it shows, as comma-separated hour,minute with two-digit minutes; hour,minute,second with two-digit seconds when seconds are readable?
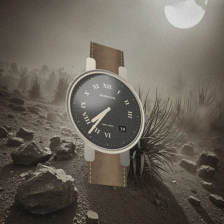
7,36
